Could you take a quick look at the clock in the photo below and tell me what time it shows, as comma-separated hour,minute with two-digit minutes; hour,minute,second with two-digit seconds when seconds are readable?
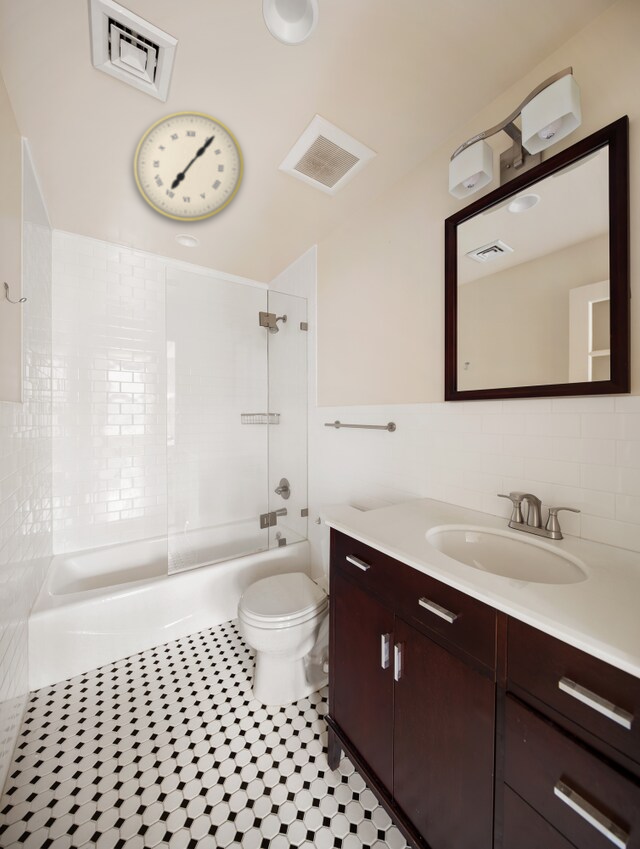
7,06
